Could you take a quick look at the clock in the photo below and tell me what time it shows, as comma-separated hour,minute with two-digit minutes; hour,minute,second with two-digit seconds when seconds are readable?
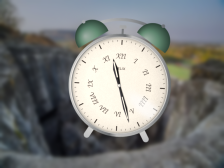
11,27
